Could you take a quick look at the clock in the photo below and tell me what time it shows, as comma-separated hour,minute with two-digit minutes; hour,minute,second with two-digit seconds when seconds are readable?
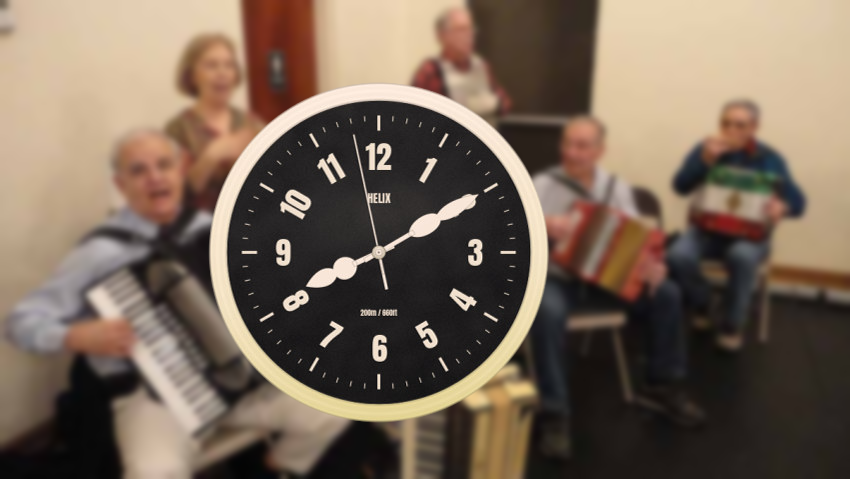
8,09,58
